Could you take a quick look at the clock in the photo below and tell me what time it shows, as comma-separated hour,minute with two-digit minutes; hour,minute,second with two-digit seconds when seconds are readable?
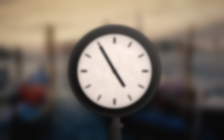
4,55
